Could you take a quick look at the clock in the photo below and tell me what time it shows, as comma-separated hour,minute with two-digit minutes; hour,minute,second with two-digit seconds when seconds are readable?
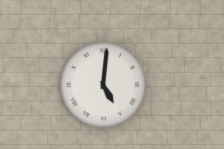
5,01
